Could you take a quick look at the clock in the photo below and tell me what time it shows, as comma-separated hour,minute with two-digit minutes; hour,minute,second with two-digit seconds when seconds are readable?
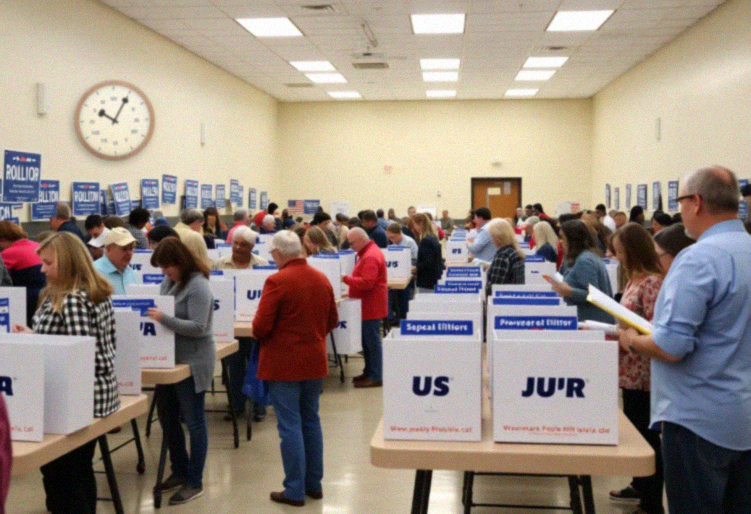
10,05
